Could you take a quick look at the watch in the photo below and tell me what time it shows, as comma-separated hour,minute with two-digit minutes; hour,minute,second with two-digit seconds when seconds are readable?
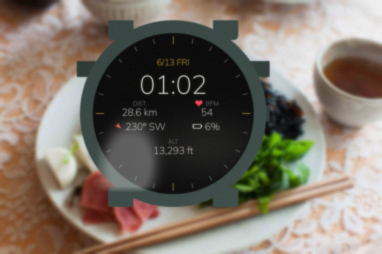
1,02
